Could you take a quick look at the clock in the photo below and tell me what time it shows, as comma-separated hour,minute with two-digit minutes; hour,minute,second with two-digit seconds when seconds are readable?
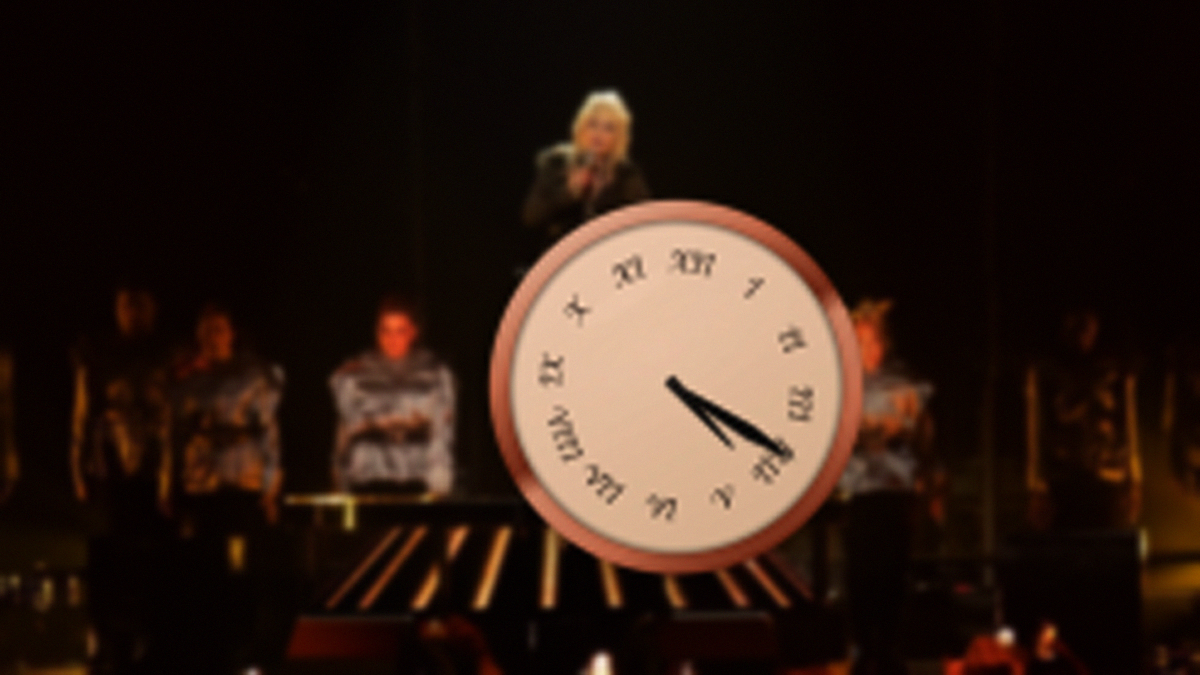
4,19
